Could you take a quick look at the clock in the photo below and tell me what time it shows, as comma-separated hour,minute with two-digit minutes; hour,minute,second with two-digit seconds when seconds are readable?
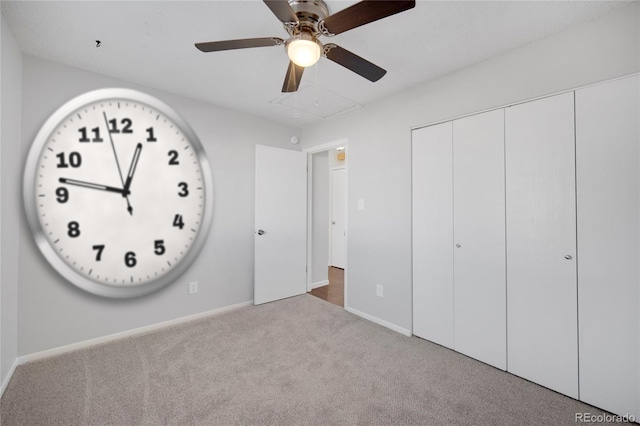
12,46,58
